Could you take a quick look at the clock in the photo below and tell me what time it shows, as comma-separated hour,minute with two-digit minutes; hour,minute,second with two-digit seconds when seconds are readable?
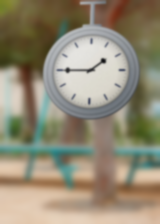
1,45
